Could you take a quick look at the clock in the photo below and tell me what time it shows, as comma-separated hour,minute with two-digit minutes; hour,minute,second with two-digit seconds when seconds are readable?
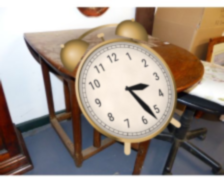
3,27
